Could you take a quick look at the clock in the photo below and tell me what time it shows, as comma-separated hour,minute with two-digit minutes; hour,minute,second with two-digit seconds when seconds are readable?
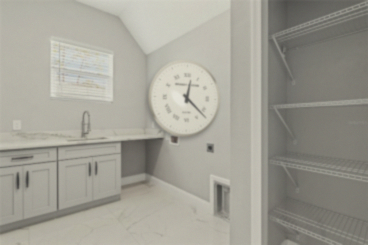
12,22
